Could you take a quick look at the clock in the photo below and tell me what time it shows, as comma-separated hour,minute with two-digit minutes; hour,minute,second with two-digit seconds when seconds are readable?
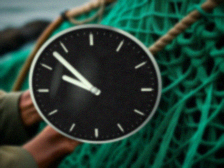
9,53
